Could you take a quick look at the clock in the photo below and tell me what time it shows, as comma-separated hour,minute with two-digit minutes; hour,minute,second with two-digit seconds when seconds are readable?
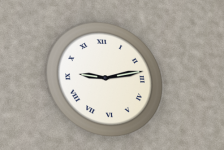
9,13
